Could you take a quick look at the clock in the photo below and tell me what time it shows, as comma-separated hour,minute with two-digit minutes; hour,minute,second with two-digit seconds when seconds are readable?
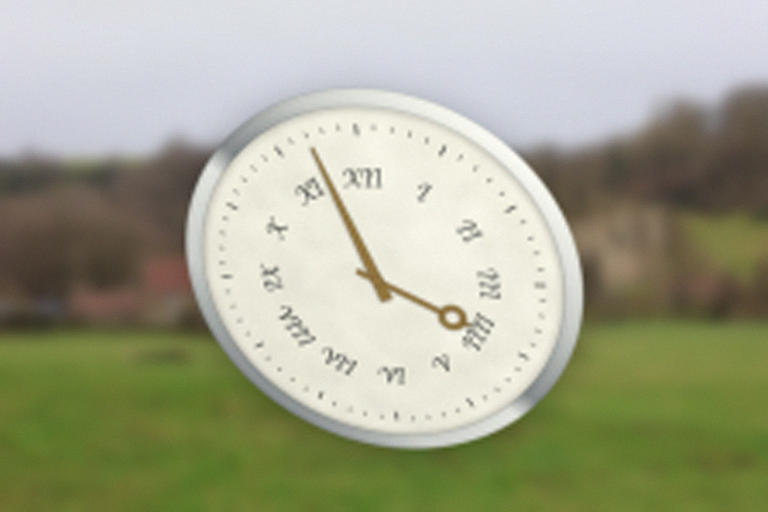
3,57
